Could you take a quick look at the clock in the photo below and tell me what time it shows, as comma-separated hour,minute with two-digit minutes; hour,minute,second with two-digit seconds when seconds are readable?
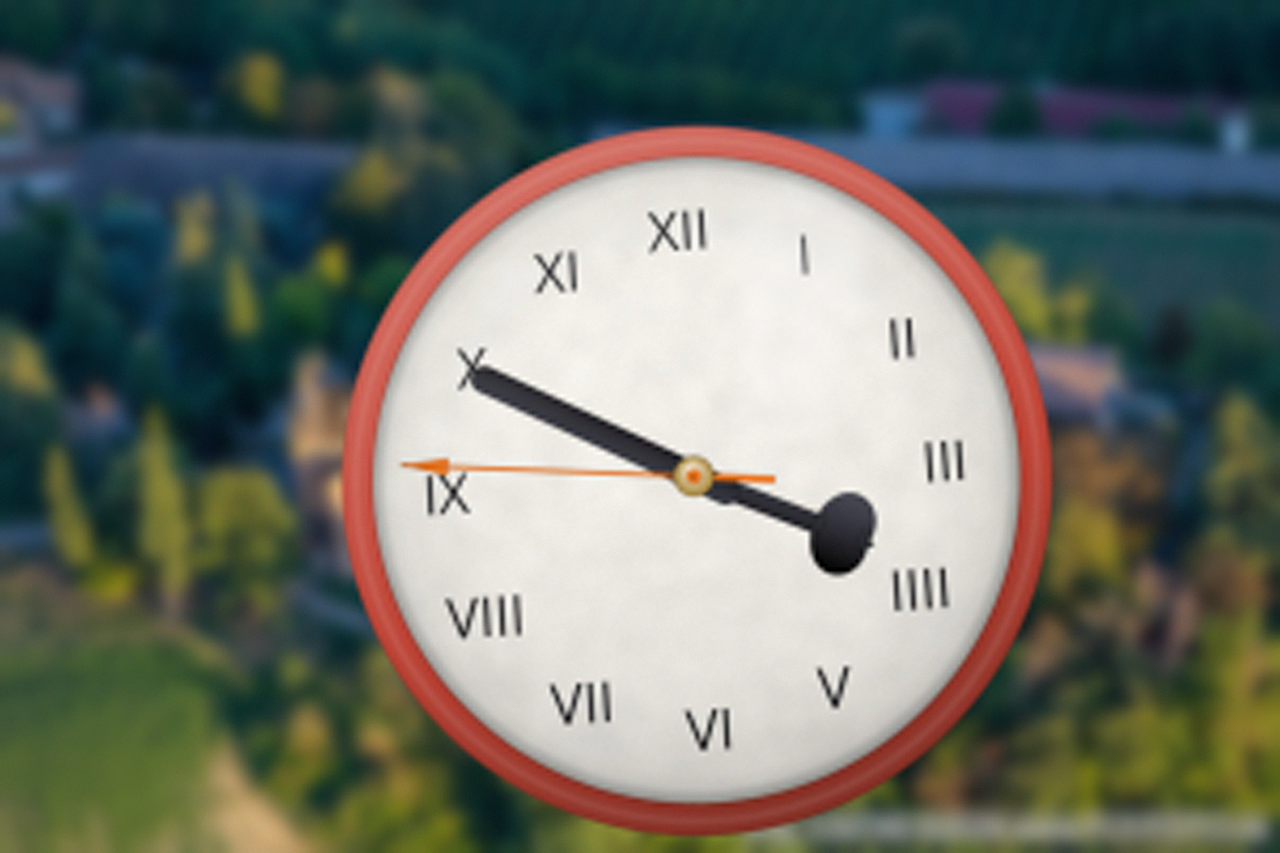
3,49,46
